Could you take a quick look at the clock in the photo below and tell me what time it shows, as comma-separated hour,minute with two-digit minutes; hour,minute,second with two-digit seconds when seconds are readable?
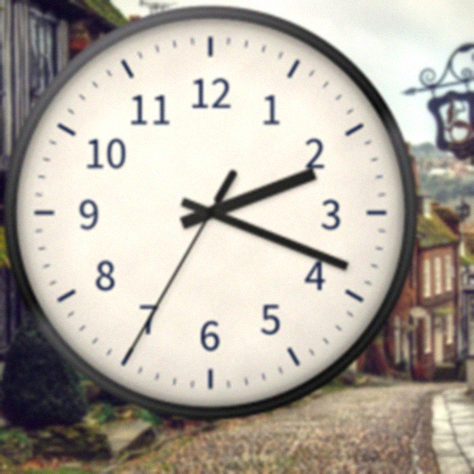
2,18,35
